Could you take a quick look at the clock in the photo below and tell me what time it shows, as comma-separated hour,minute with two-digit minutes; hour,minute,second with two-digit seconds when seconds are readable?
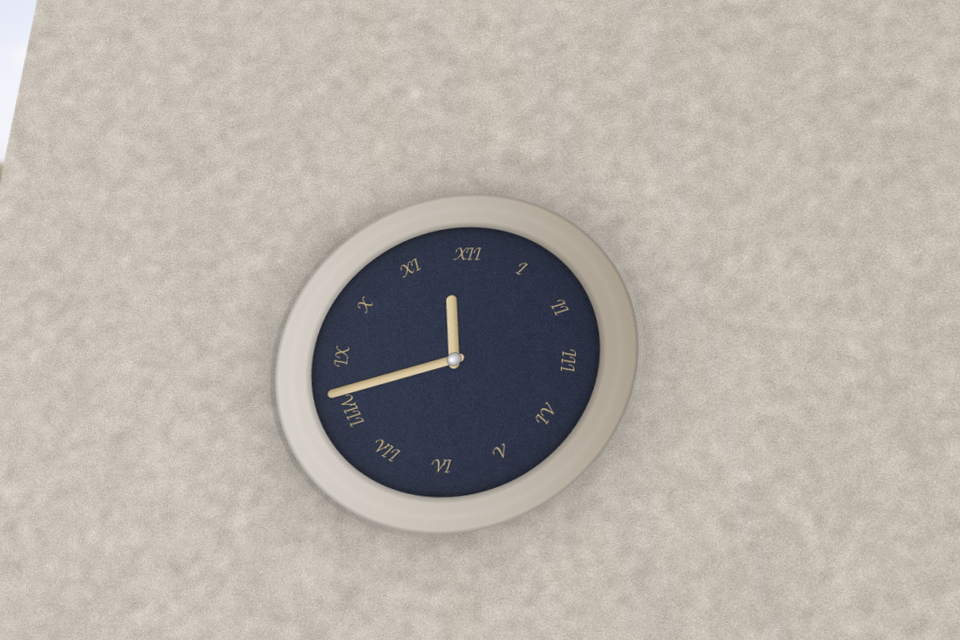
11,42
